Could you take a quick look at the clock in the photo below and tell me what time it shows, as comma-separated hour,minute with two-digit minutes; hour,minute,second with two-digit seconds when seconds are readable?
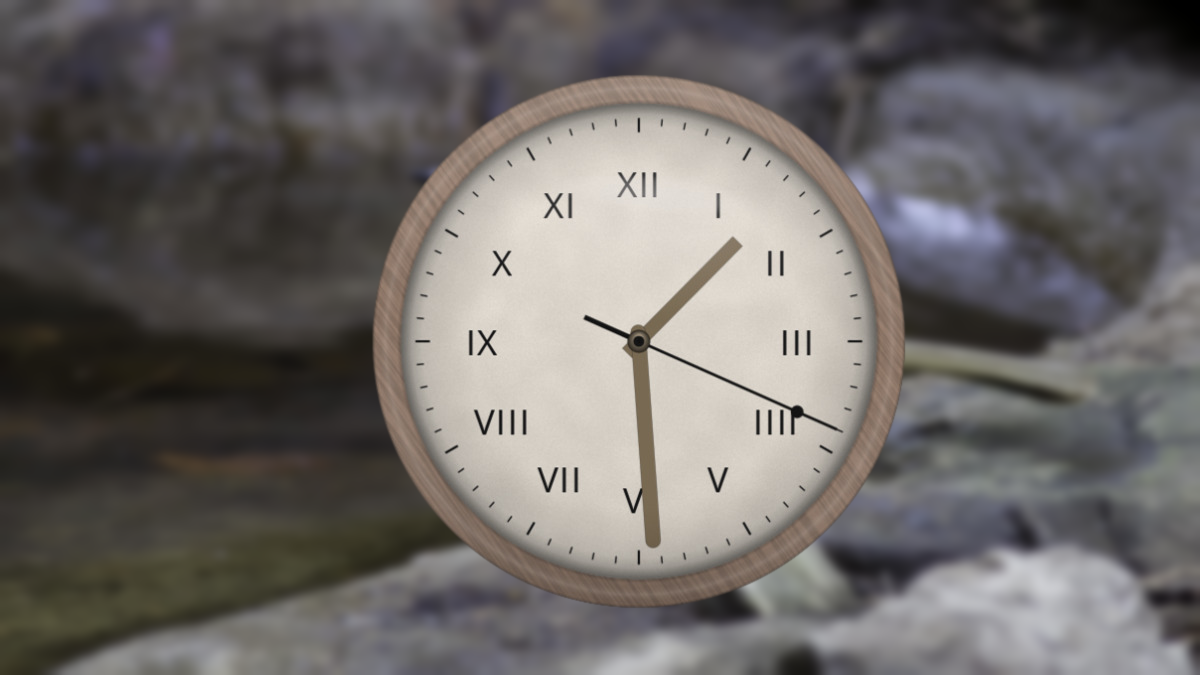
1,29,19
